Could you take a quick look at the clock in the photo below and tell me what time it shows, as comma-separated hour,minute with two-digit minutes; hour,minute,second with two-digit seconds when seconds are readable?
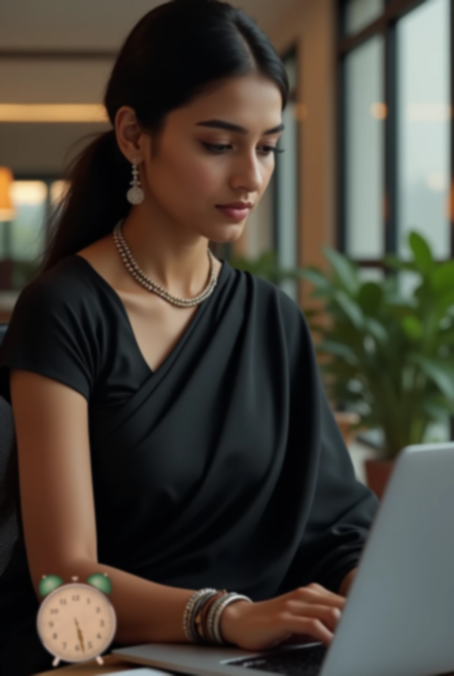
5,28
